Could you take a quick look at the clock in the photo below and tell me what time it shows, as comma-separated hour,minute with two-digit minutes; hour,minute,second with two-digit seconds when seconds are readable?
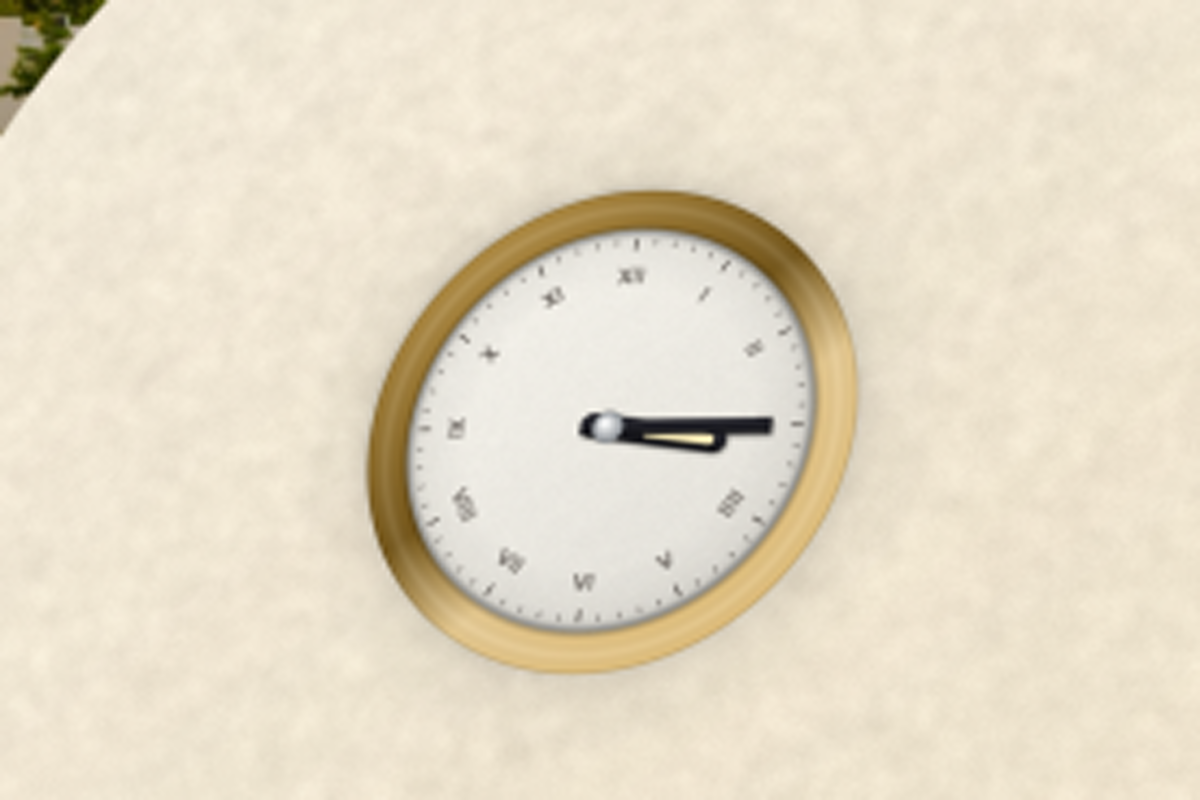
3,15
